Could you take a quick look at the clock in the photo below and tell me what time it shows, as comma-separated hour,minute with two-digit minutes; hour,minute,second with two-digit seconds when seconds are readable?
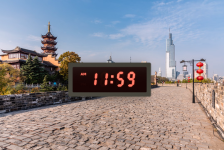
11,59
